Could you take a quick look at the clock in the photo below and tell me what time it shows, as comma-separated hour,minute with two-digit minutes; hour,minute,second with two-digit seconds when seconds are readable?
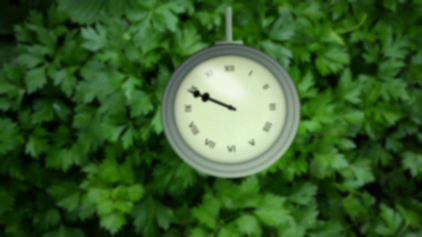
9,49
